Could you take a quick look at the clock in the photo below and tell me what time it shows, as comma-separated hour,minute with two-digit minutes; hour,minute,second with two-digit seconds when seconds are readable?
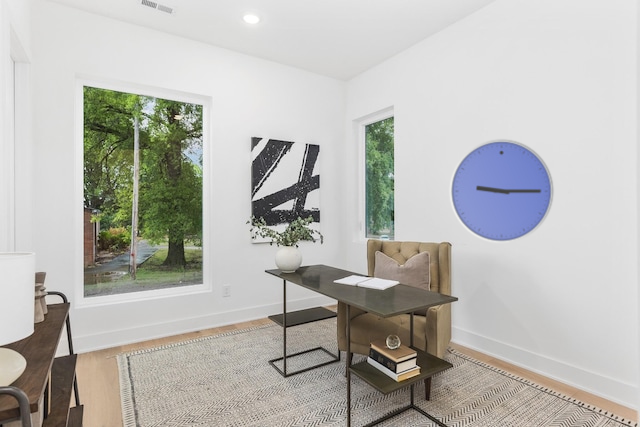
9,15
